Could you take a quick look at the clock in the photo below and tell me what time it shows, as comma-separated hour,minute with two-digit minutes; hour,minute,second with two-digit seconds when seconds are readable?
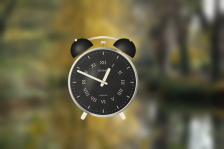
12,49
